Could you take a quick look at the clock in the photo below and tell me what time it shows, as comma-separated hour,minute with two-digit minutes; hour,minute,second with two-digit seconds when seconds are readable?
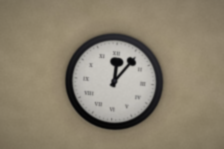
12,06
